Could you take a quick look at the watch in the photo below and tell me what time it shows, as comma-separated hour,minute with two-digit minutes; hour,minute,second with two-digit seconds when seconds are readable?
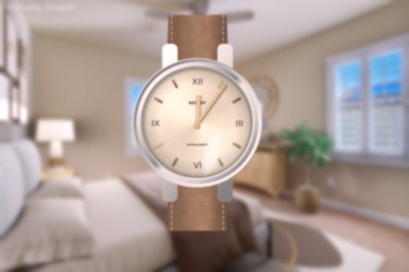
12,06
